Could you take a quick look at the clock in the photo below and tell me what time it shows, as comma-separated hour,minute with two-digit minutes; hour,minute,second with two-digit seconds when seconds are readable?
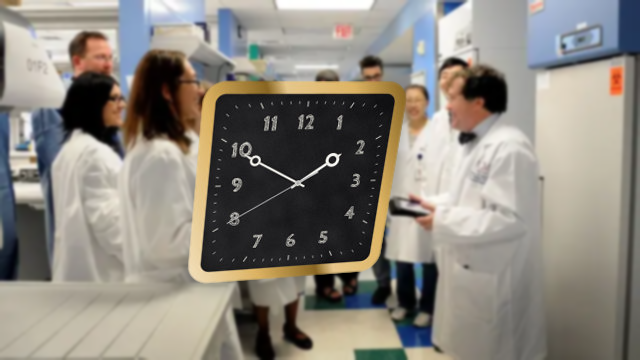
1,49,40
